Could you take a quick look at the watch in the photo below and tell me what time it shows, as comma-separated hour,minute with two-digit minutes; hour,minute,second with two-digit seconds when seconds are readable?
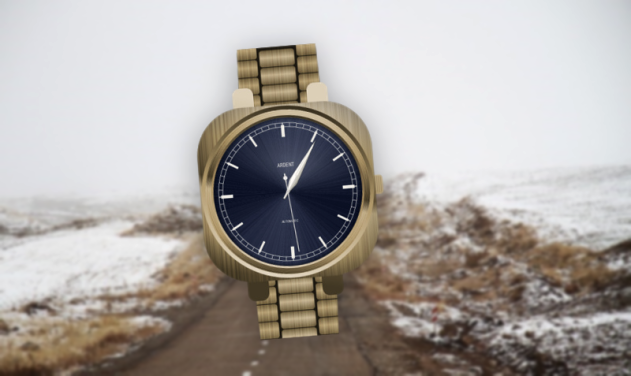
1,05,29
